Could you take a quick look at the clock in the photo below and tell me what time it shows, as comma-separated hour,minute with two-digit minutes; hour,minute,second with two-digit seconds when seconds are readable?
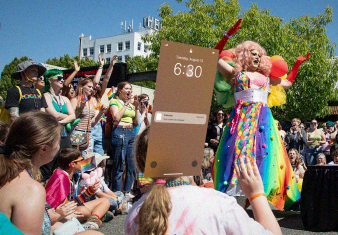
6,30
